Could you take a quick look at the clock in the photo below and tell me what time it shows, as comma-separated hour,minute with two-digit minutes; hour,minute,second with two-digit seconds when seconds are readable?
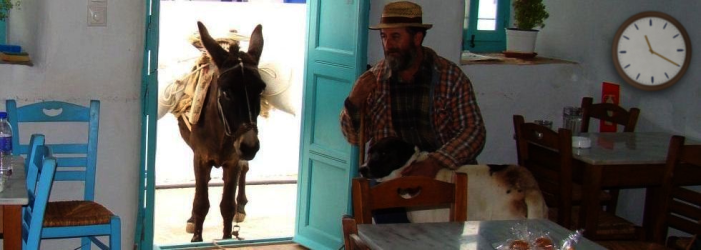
11,20
